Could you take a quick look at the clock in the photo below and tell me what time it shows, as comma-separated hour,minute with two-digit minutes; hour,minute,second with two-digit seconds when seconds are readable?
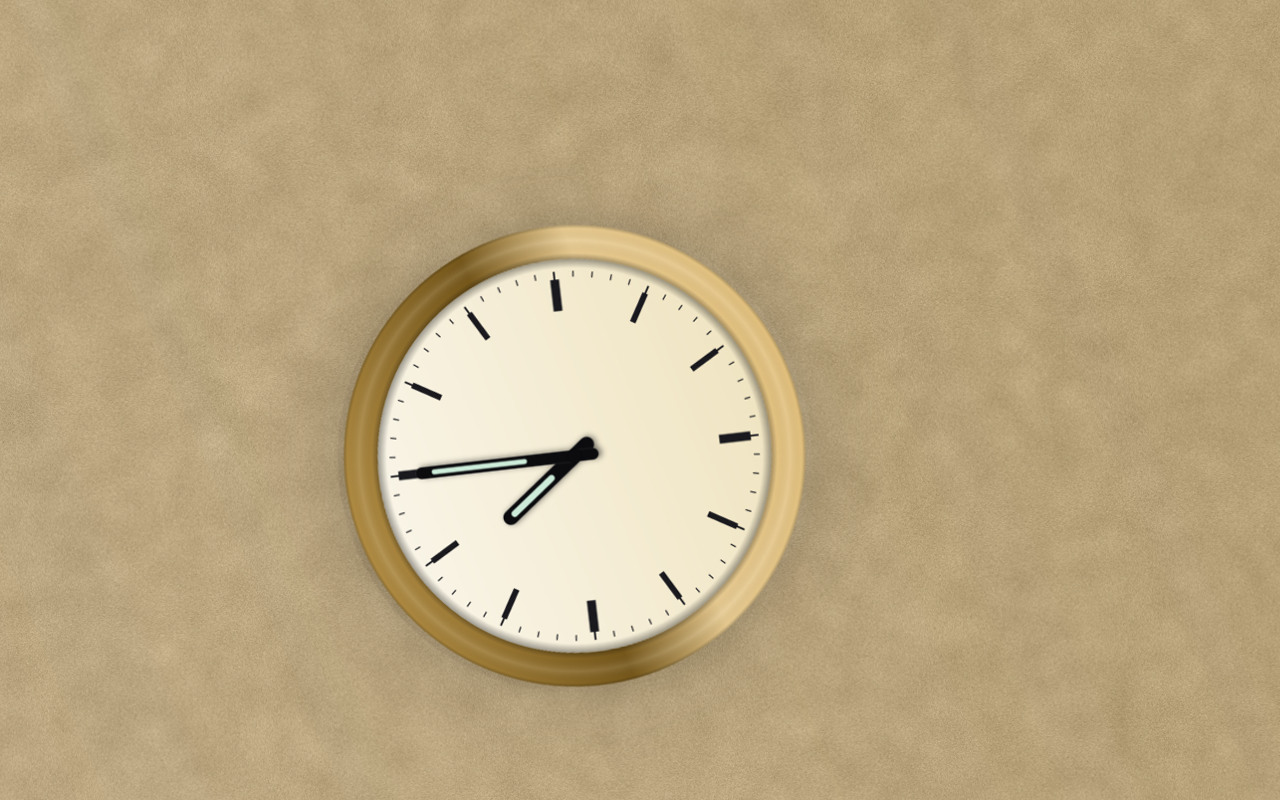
7,45
